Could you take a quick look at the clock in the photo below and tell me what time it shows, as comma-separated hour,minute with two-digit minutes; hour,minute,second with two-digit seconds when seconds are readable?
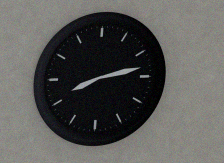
8,13
